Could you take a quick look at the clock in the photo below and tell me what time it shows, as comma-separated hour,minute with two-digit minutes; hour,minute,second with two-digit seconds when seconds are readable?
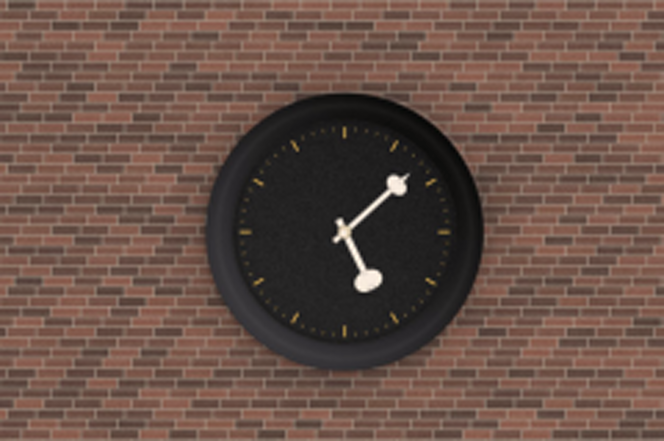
5,08
